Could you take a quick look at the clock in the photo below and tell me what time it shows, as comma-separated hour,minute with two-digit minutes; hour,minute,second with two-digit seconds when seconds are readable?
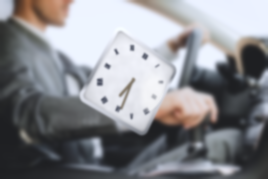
6,29
